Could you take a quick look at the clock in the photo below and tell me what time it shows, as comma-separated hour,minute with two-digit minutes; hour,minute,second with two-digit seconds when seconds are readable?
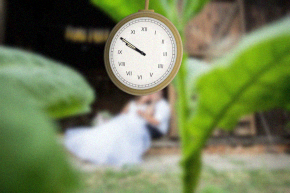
9,50
